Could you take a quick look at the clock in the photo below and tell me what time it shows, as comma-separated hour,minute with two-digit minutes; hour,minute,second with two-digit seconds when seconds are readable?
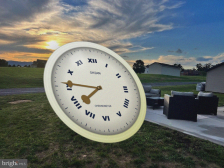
7,46
